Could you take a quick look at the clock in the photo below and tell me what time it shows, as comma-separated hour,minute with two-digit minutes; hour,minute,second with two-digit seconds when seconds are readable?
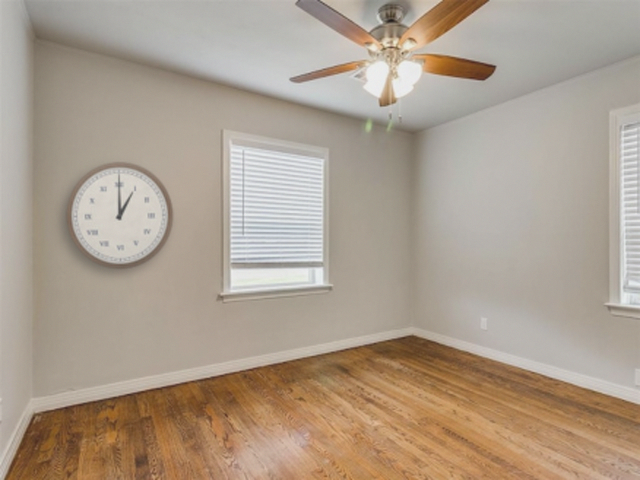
1,00
